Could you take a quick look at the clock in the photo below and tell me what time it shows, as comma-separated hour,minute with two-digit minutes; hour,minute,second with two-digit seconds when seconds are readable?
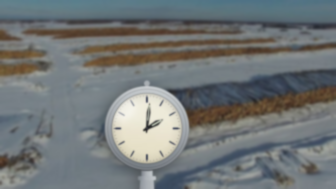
2,01
